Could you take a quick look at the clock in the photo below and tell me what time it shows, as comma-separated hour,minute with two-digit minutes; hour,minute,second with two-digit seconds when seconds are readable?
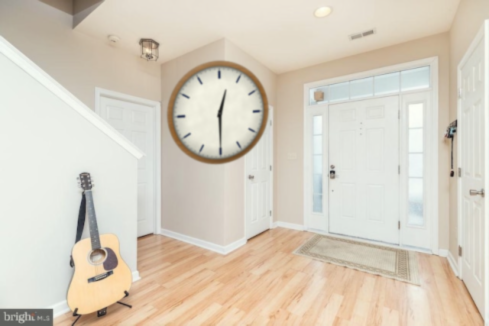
12,30
